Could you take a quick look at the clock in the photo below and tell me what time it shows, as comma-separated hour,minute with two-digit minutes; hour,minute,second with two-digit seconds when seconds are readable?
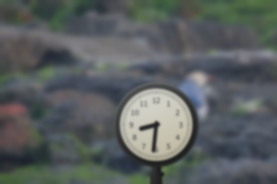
8,31
